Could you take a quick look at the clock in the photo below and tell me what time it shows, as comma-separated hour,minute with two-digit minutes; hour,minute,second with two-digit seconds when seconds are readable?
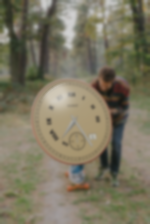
7,25
